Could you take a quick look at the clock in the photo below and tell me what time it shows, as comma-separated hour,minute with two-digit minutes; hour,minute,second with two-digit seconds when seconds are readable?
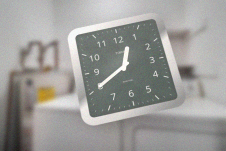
12,40
